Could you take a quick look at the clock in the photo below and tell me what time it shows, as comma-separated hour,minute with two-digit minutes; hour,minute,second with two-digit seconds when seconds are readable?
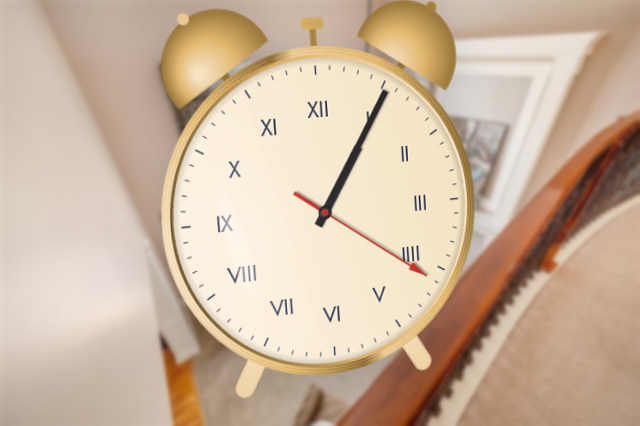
1,05,21
